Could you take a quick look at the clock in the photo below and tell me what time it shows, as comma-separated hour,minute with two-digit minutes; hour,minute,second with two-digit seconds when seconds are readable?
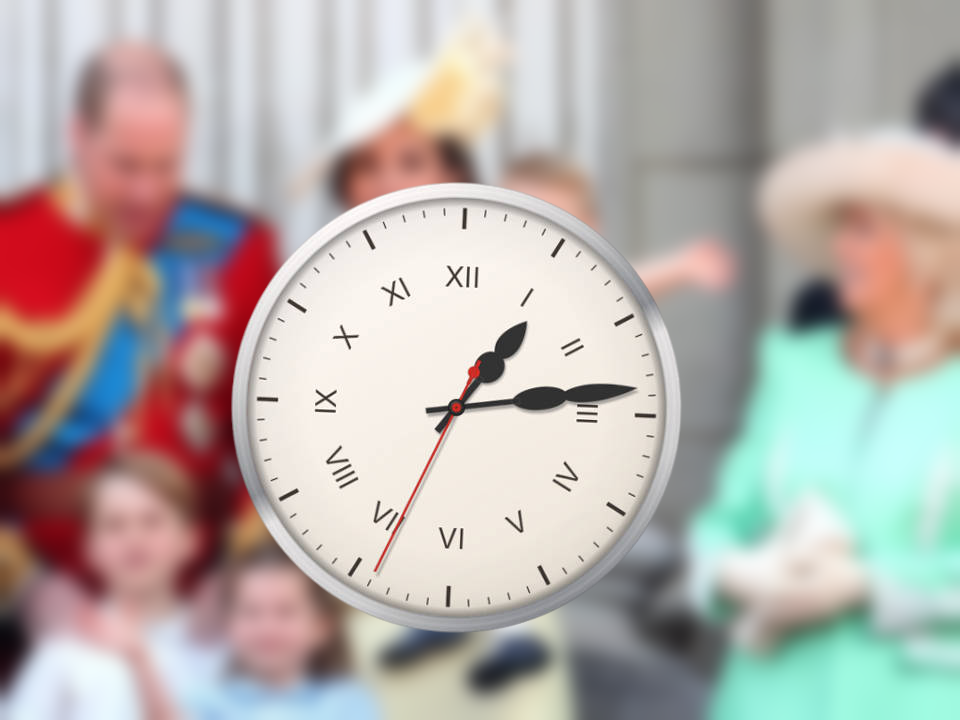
1,13,34
